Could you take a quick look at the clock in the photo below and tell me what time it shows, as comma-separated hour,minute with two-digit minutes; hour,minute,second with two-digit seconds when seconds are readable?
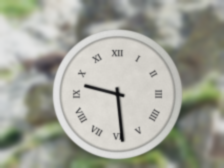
9,29
